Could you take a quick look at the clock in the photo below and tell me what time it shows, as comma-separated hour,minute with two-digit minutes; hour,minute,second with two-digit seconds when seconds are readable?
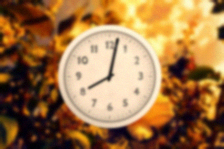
8,02
